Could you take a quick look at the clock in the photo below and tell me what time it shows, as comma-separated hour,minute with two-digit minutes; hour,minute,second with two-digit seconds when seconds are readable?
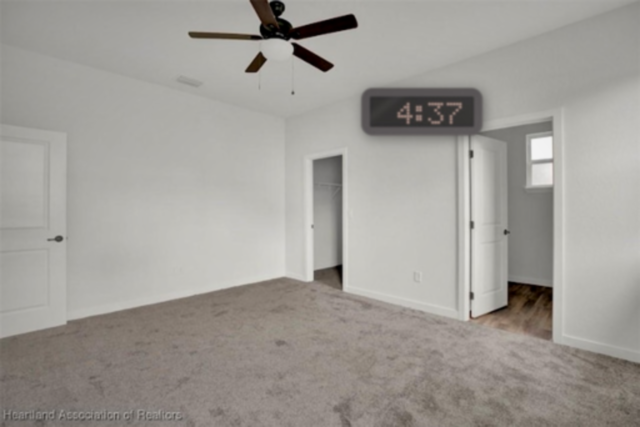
4,37
